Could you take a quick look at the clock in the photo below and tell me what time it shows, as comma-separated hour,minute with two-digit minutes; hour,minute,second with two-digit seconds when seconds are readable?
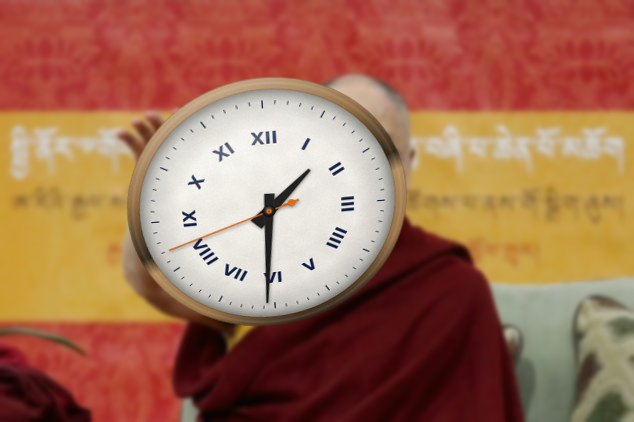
1,30,42
